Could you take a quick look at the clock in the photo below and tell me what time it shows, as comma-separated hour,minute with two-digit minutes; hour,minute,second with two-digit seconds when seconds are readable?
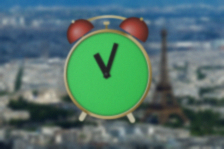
11,03
